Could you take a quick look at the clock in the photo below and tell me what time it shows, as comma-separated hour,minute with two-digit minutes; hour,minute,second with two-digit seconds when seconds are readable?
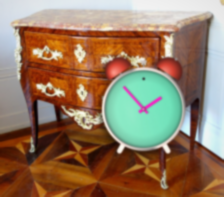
1,53
